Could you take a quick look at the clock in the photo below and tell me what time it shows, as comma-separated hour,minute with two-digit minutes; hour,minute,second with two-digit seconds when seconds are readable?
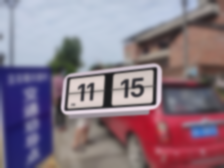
11,15
